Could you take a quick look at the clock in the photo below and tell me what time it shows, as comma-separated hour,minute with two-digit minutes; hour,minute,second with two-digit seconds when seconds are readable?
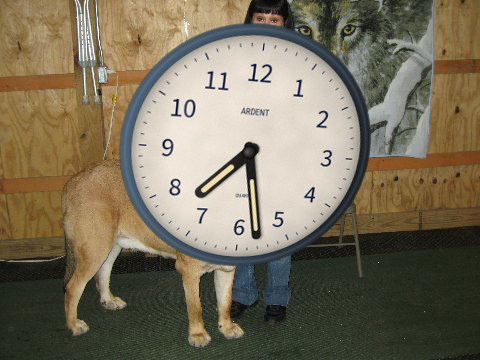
7,28
